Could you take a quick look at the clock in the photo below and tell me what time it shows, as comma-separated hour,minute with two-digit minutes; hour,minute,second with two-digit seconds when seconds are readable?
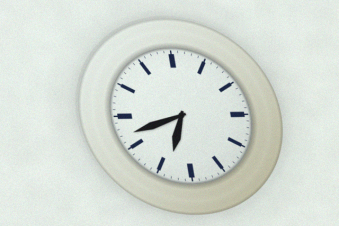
6,42
